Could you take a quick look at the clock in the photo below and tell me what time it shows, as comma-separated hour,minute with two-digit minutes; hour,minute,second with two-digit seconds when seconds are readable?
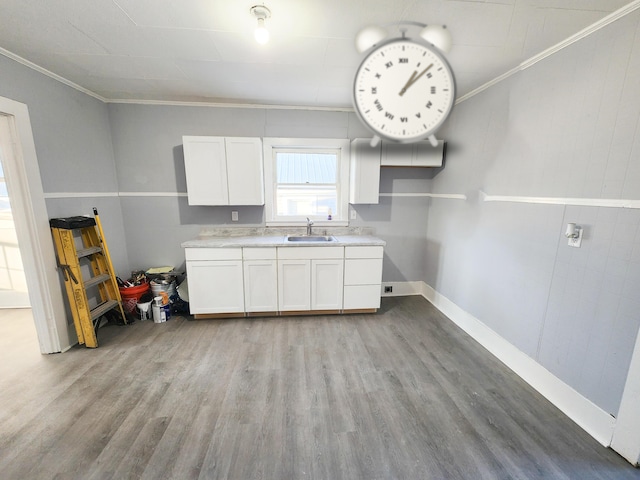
1,08
